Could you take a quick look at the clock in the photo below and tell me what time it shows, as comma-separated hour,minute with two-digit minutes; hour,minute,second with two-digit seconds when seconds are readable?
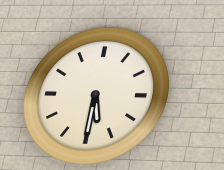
5,30
